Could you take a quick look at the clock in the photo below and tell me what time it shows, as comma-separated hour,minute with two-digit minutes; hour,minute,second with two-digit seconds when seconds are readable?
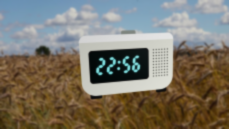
22,56
